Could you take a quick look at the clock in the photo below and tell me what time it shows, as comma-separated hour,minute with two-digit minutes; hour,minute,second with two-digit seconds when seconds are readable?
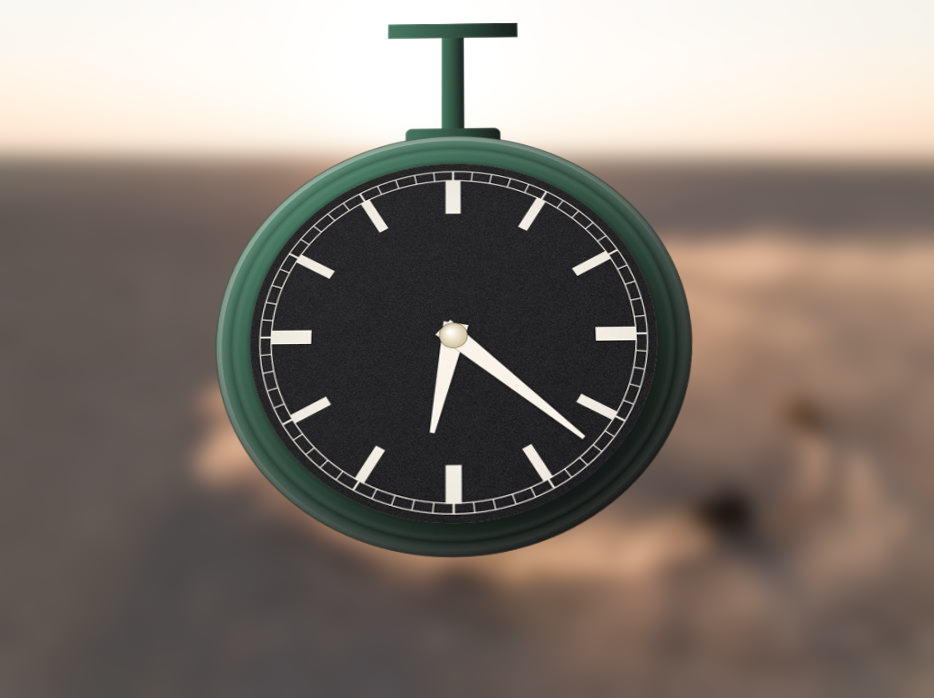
6,22
